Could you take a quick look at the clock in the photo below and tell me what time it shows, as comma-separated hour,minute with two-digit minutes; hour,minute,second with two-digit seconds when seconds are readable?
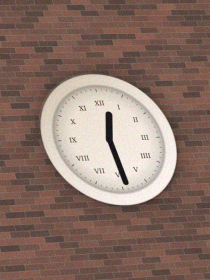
12,29
